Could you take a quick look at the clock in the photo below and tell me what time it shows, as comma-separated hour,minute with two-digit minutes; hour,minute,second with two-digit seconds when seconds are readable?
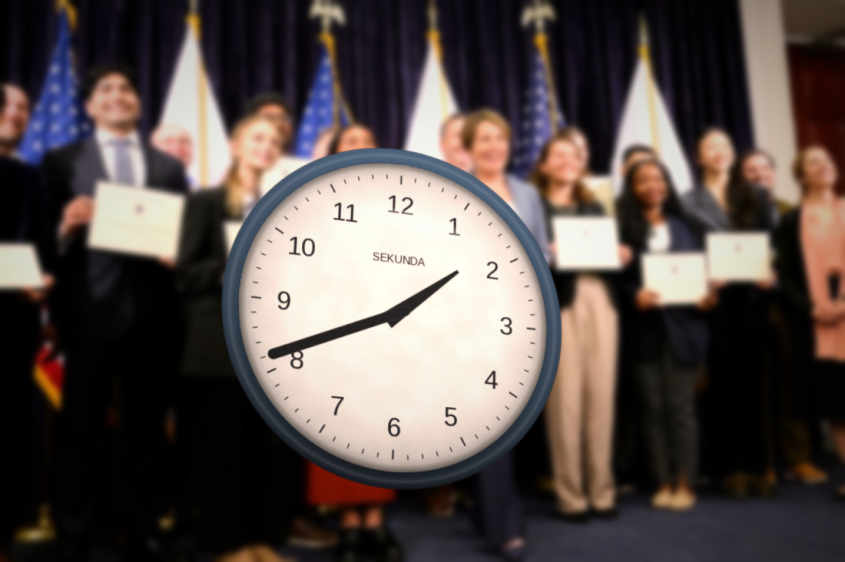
1,41
